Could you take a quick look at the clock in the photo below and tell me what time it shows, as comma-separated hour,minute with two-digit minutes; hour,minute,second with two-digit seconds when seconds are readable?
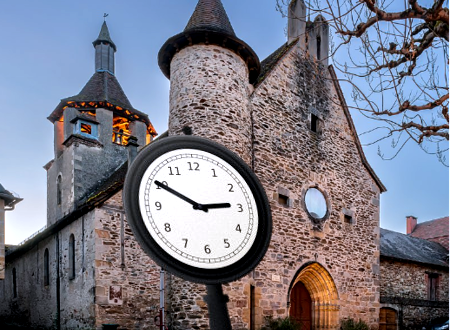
2,50
